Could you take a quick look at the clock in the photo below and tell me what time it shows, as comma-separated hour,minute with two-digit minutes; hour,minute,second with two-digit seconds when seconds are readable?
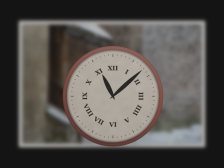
11,08
